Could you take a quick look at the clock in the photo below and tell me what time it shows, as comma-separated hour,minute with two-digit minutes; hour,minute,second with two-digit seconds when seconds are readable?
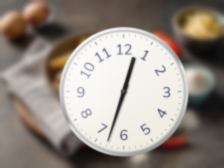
12,33
